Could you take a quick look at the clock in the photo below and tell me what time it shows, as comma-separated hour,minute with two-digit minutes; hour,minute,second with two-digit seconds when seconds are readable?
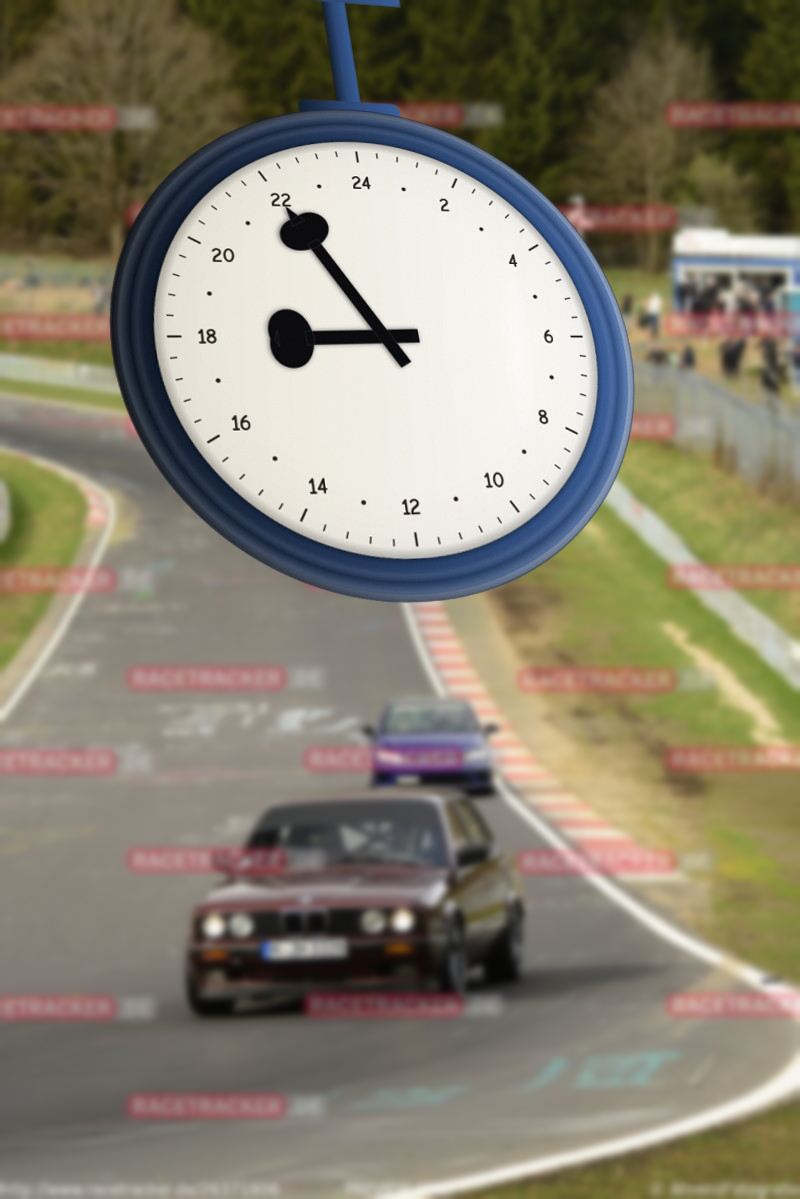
17,55
